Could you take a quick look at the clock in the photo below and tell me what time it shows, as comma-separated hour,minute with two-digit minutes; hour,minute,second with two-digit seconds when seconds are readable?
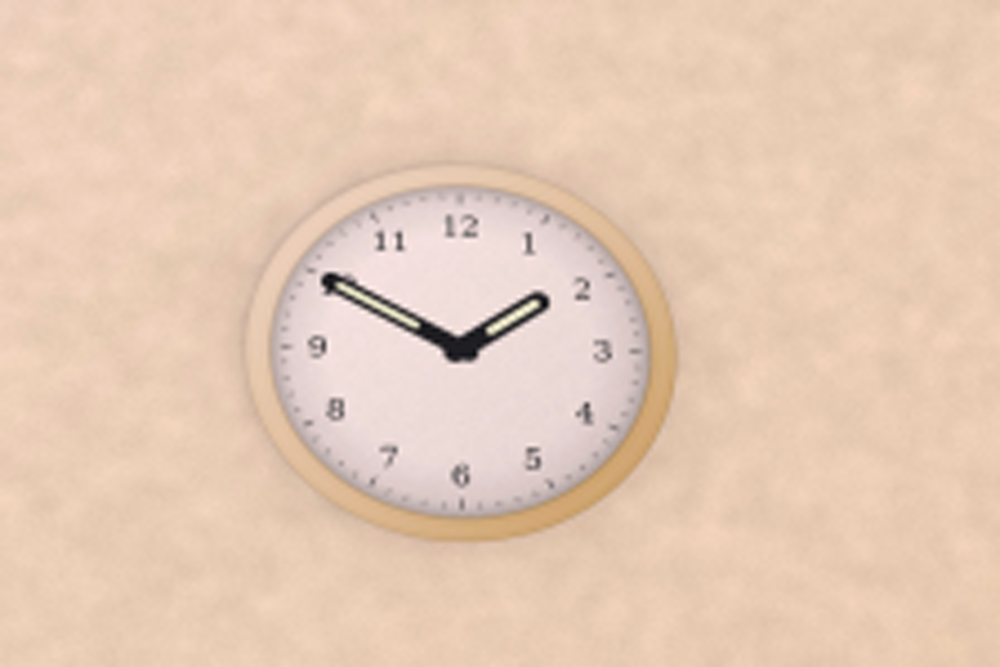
1,50
